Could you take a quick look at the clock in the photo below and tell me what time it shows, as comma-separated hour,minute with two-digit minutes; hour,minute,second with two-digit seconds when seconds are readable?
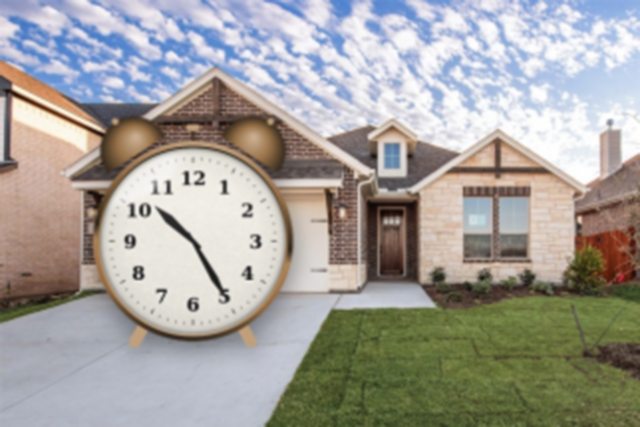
10,25
